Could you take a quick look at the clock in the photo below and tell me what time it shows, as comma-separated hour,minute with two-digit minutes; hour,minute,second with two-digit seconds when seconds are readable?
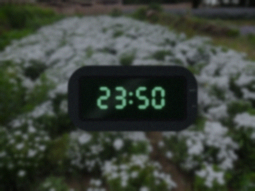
23,50
